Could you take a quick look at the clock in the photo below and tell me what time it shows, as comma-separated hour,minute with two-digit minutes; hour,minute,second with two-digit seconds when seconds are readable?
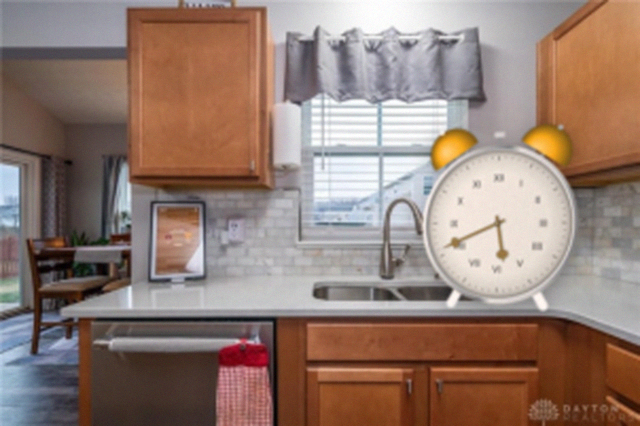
5,41
